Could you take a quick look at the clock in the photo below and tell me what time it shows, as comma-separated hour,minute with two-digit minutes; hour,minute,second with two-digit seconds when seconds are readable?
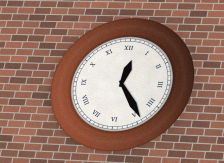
12,24
